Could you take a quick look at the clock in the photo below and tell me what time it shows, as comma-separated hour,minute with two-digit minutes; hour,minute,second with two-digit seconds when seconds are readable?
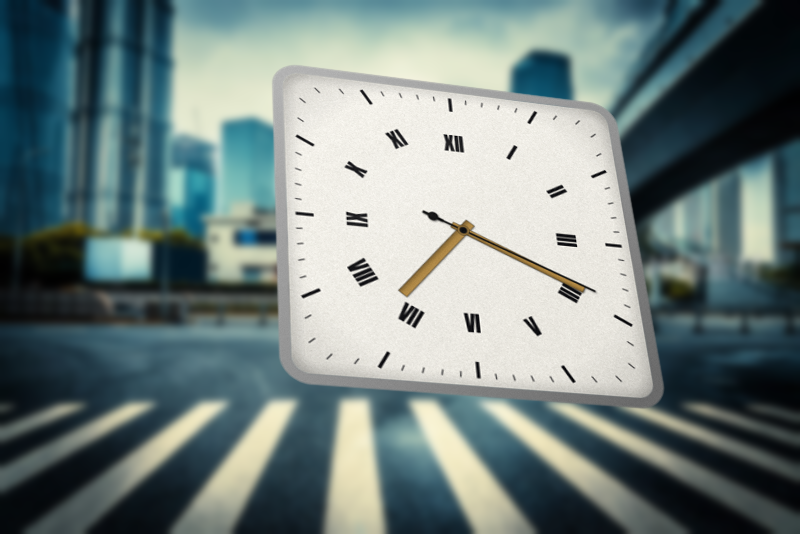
7,19,19
